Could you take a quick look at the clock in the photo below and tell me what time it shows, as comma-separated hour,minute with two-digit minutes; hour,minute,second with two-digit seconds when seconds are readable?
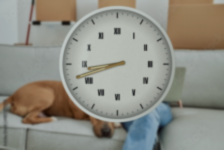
8,42
